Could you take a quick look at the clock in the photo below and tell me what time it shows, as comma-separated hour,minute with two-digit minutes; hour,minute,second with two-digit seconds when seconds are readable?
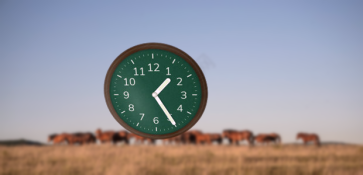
1,25
